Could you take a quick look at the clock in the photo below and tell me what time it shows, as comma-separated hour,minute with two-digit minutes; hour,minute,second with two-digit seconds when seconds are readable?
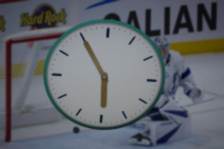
5,55
